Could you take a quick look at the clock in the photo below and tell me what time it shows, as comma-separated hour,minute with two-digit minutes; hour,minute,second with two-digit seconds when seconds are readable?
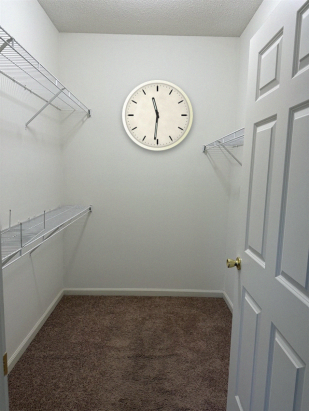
11,31
